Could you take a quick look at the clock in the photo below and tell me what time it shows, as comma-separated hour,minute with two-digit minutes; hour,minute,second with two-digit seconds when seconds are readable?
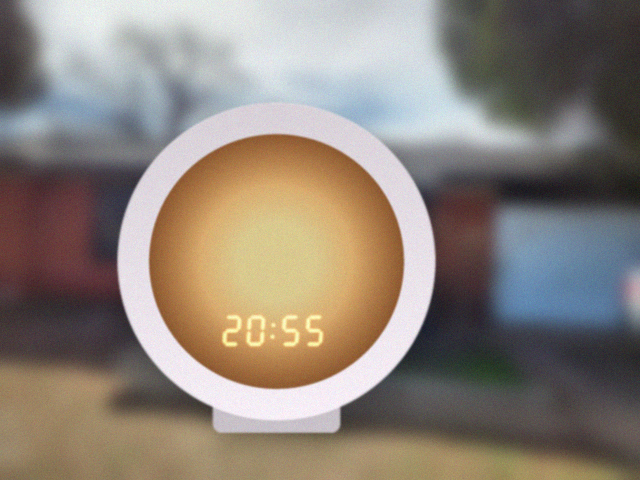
20,55
